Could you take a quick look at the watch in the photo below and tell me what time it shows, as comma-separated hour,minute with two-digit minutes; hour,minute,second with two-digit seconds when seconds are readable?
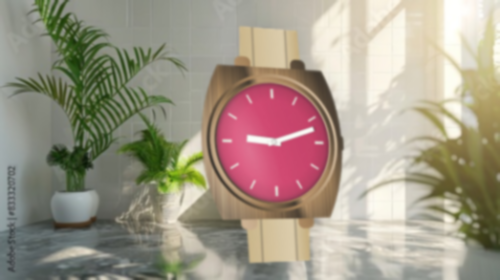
9,12
